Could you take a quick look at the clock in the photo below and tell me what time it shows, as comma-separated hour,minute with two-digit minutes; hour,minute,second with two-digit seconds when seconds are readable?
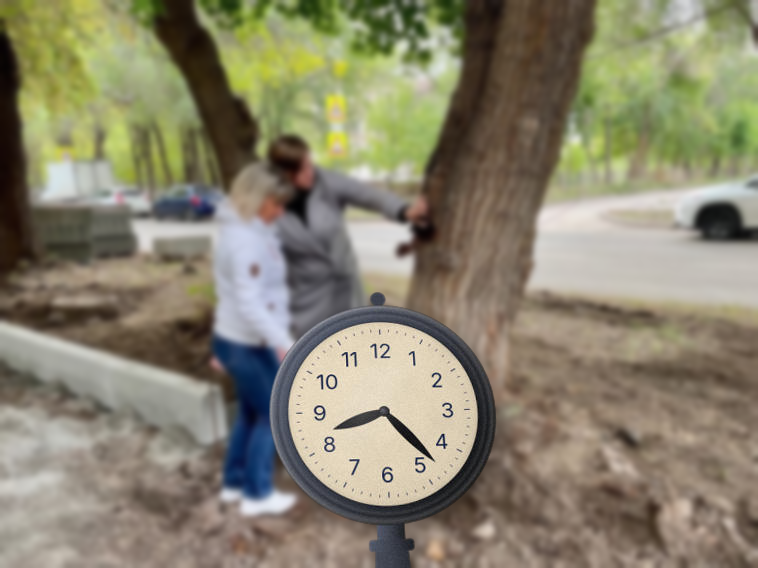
8,23
